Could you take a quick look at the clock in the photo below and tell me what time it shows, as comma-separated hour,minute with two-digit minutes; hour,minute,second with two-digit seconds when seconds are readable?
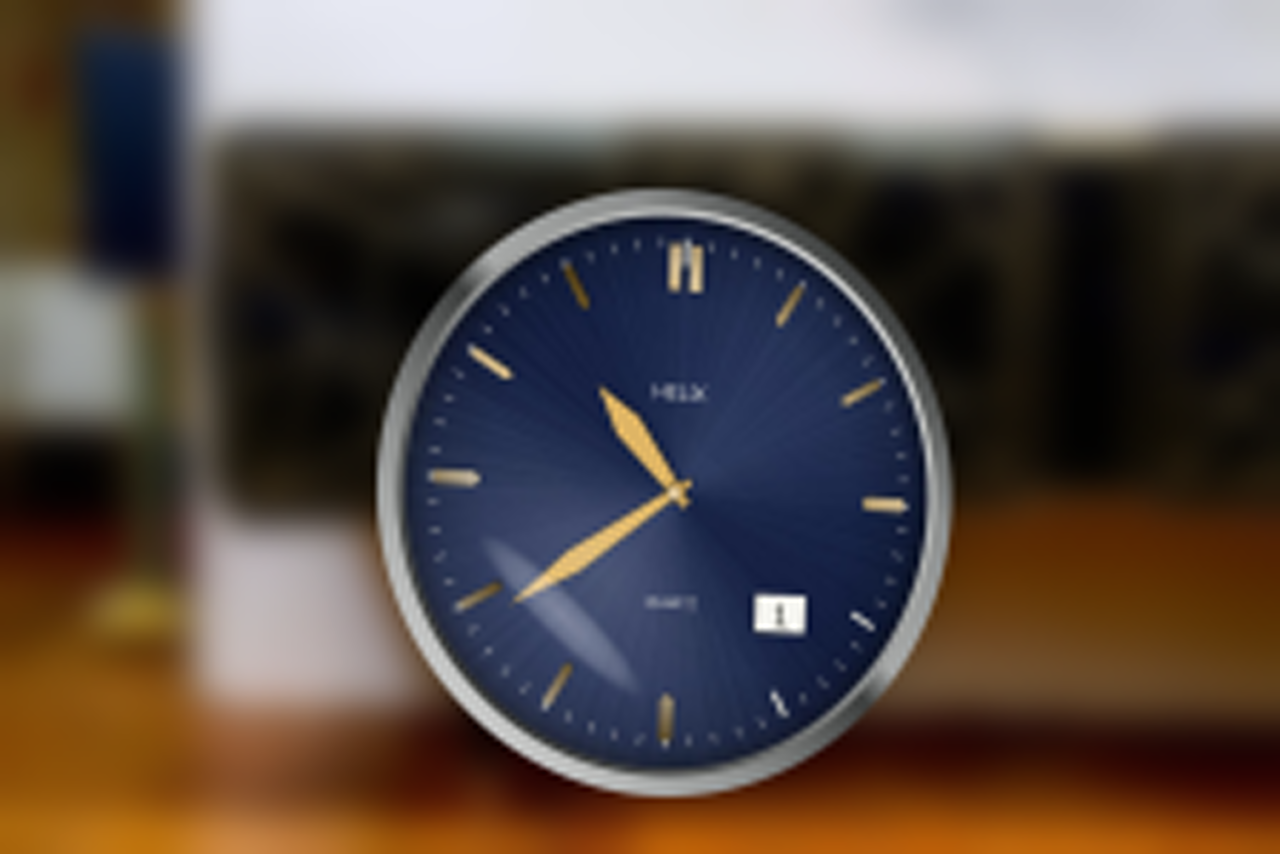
10,39
